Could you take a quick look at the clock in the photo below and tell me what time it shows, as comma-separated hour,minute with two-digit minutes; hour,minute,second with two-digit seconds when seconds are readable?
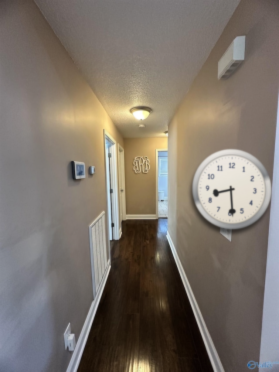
8,29
